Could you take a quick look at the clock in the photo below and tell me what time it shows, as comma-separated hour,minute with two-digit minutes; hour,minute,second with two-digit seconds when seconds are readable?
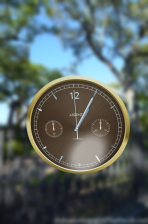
1,05
